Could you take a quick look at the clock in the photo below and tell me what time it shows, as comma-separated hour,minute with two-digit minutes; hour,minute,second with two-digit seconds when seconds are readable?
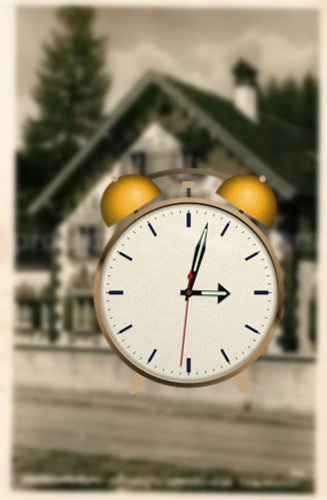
3,02,31
